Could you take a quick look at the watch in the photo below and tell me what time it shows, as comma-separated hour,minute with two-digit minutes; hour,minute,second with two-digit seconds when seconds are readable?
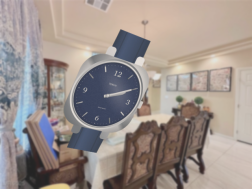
2,10
